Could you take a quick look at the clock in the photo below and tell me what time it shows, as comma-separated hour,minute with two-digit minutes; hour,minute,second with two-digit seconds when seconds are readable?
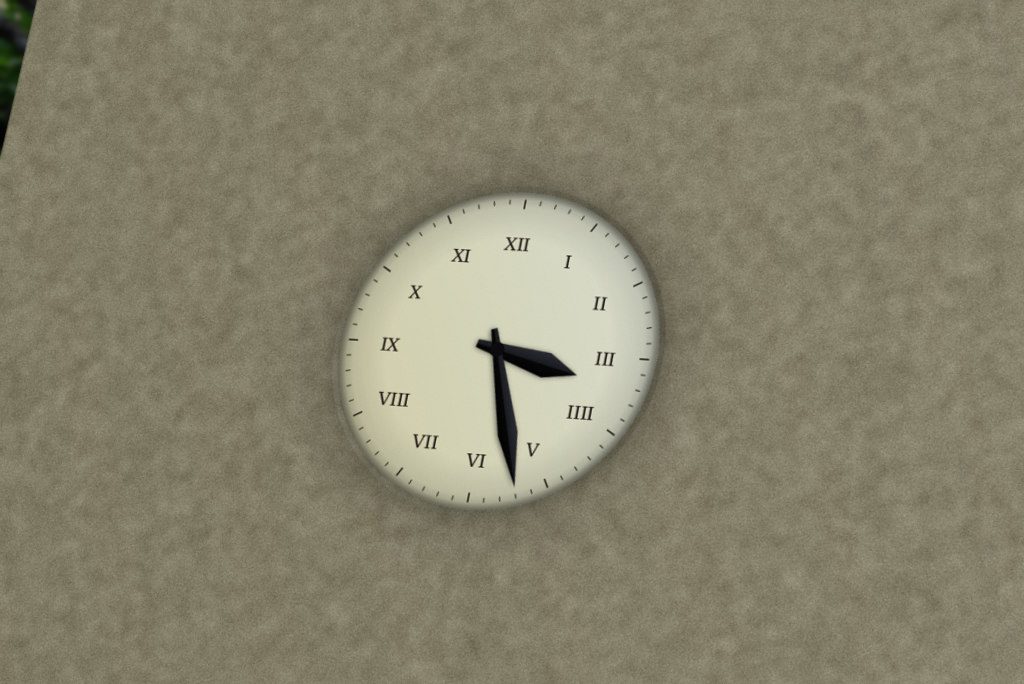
3,27
